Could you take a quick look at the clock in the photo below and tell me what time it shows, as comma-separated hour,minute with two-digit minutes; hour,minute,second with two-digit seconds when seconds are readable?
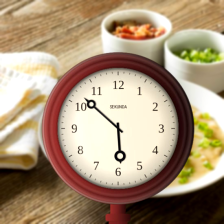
5,52
